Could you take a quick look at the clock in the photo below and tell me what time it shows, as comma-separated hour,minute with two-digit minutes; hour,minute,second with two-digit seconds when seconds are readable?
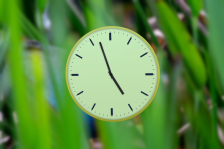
4,57
